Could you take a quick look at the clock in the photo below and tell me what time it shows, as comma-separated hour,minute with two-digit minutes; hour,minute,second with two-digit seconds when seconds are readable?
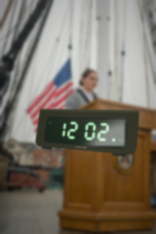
12,02
